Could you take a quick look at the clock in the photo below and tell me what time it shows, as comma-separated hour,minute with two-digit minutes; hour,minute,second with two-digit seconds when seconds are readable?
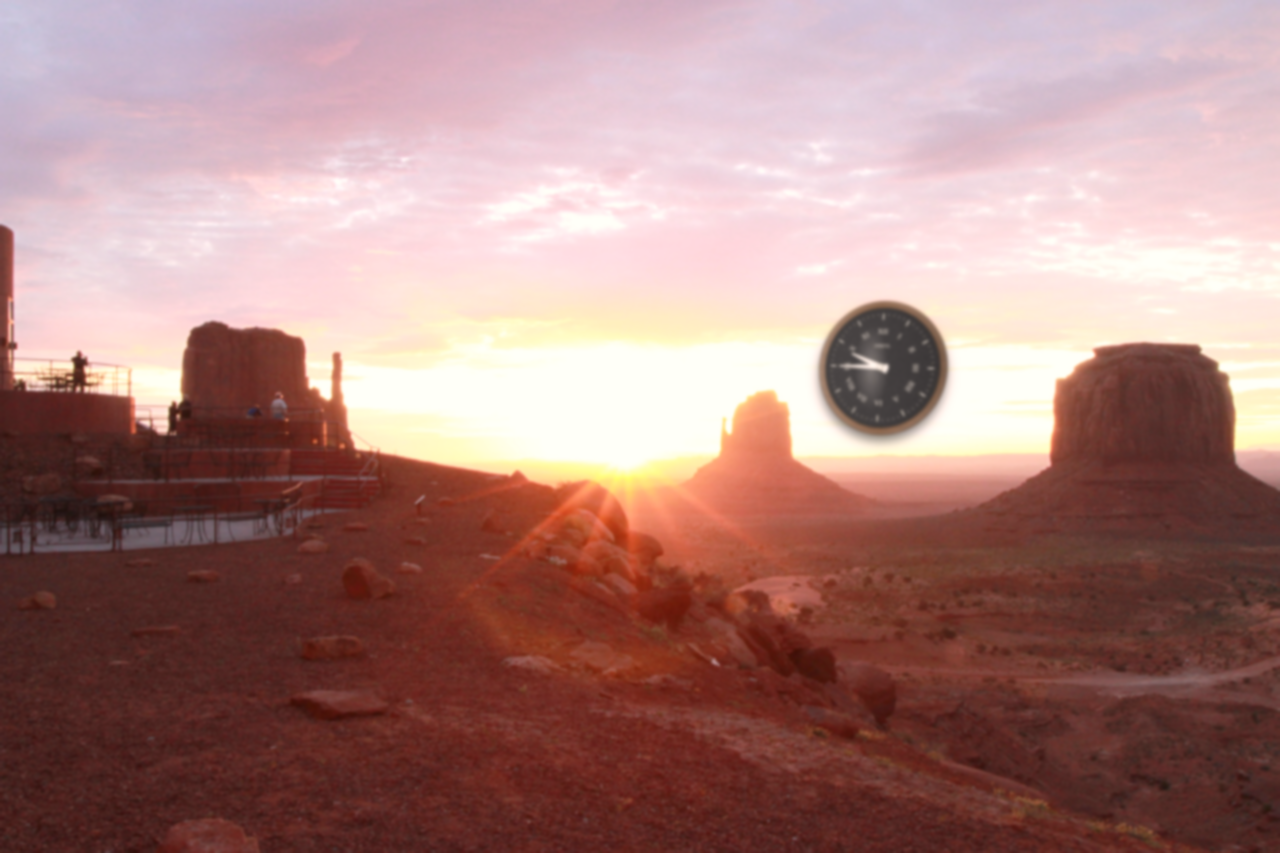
9,45
